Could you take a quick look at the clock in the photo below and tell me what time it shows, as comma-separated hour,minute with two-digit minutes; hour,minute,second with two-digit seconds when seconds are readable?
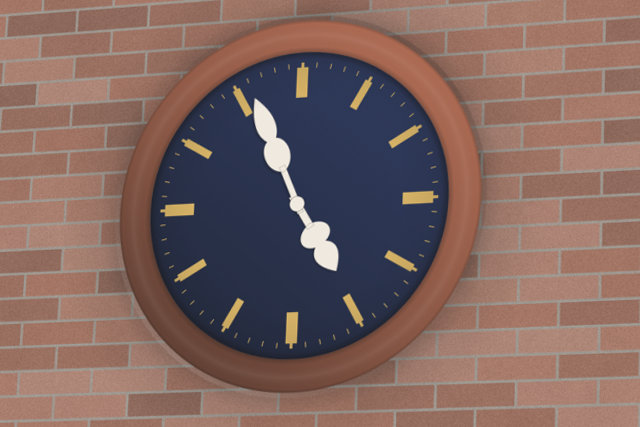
4,56
